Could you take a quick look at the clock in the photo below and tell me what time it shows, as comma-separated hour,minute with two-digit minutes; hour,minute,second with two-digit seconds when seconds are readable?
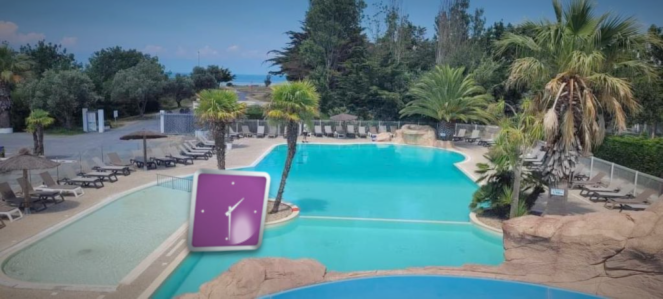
1,29
